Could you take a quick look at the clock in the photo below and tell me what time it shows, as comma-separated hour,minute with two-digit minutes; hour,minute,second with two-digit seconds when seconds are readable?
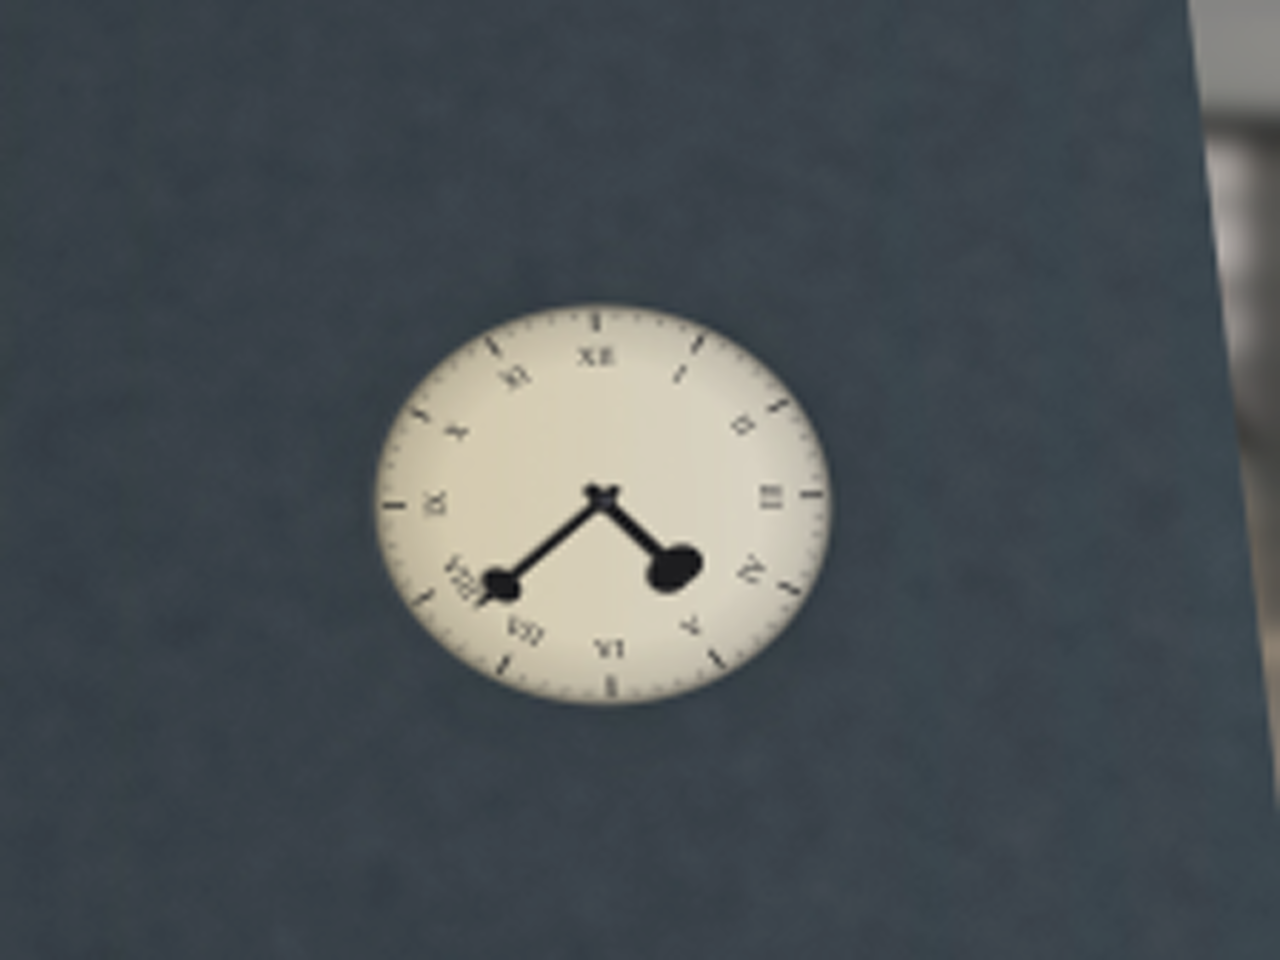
4,38
